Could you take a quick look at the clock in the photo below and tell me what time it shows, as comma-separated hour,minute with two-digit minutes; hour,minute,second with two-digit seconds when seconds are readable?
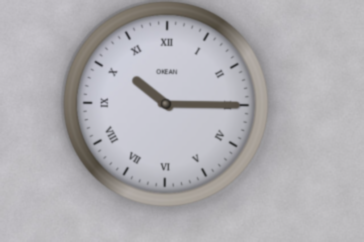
10,15
